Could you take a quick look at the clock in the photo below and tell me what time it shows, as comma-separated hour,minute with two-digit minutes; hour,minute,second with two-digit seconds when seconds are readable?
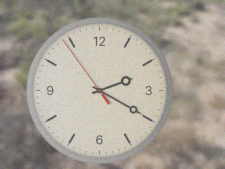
2,19,54
